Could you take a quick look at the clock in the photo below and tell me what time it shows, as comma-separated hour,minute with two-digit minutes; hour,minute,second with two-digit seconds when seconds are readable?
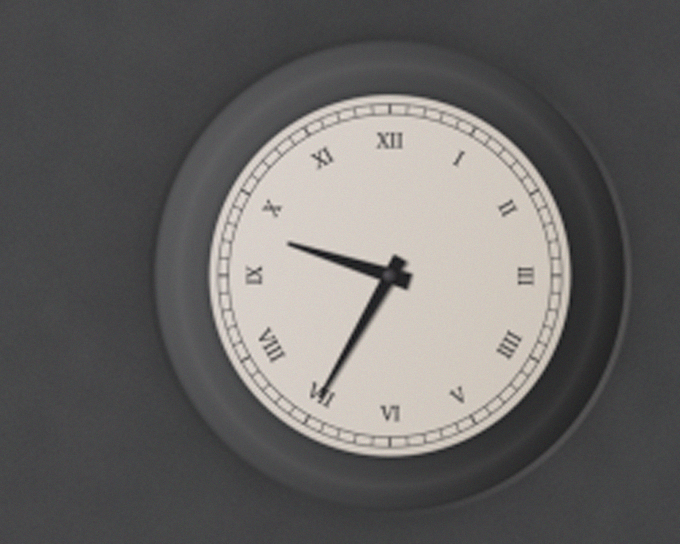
9,35
